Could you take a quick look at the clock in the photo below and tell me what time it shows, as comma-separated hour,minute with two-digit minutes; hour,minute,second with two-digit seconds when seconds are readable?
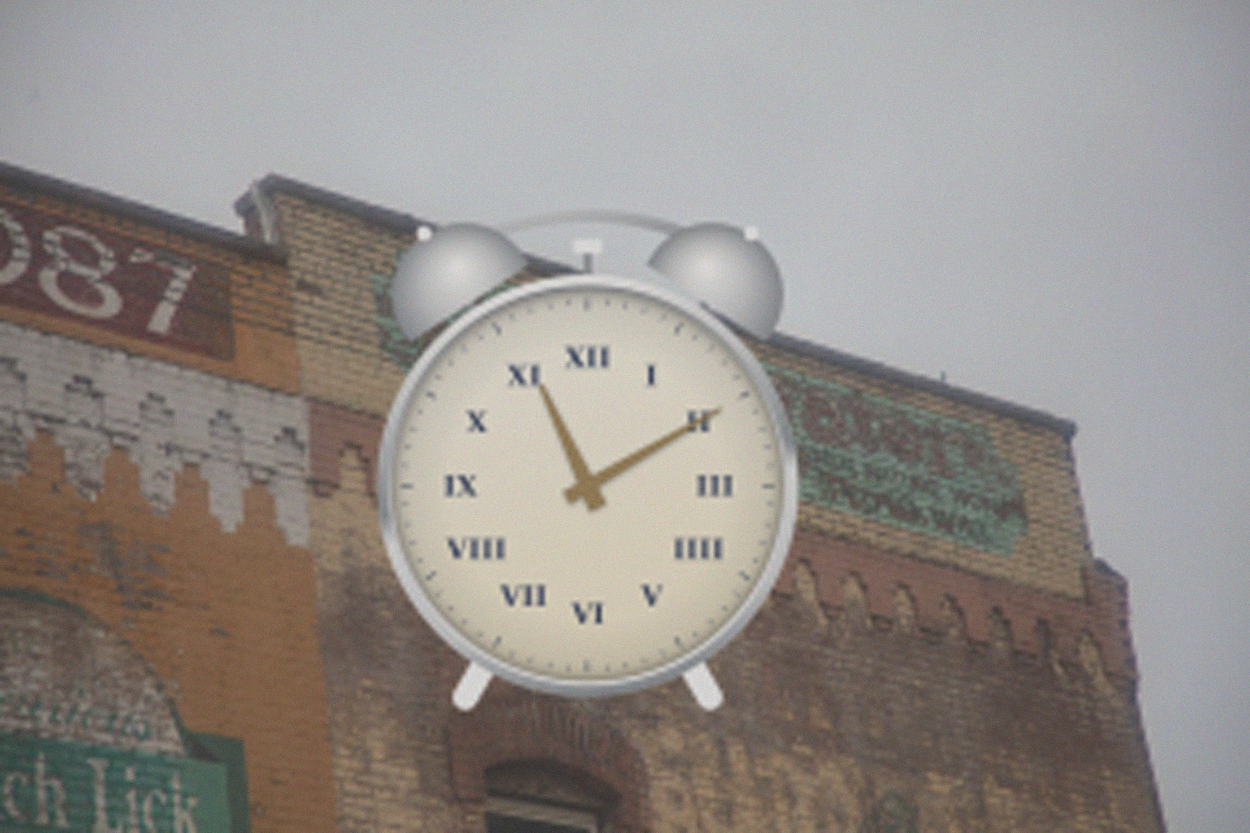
11,10
